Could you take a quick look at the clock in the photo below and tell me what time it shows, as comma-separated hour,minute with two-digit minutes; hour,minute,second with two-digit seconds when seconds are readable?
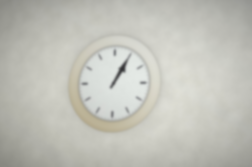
1,05
